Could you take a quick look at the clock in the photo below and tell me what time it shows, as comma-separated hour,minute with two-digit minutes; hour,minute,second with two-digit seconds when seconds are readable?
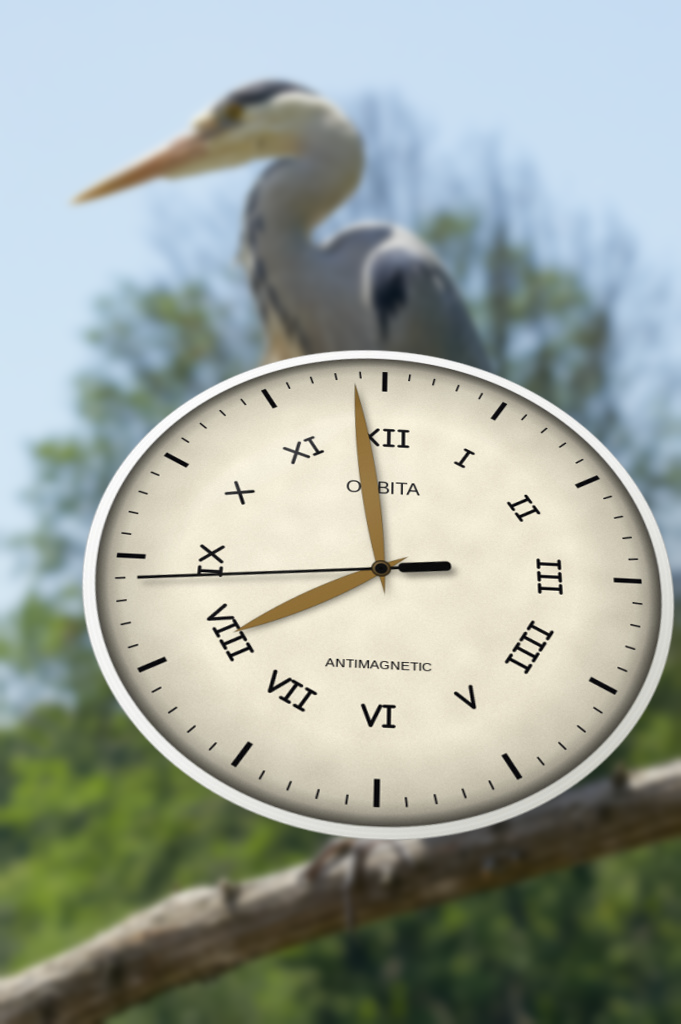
7,58,44
